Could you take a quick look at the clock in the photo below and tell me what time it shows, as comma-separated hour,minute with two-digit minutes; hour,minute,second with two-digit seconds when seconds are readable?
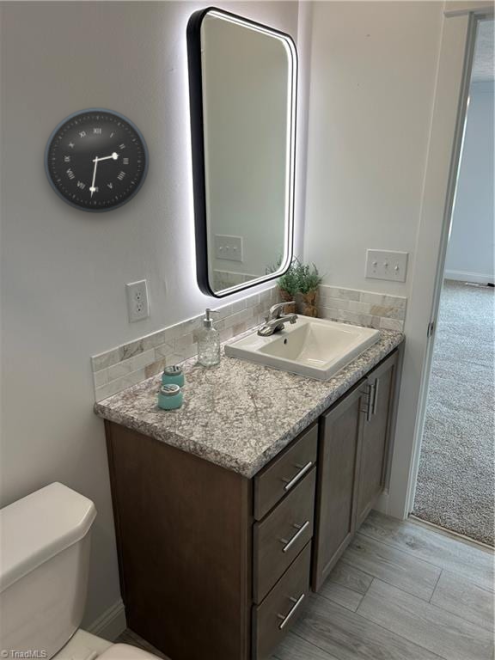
2,31
